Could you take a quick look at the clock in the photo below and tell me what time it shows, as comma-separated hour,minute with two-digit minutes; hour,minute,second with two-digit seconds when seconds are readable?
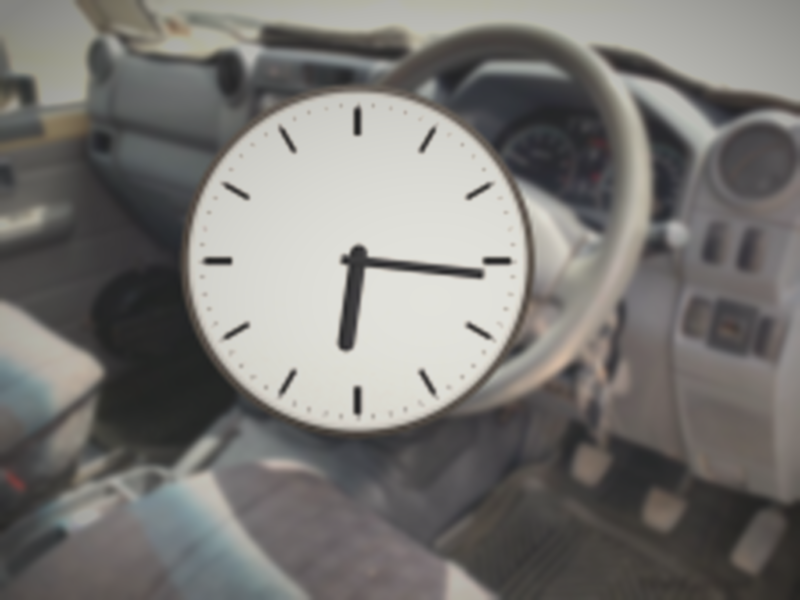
6,16
